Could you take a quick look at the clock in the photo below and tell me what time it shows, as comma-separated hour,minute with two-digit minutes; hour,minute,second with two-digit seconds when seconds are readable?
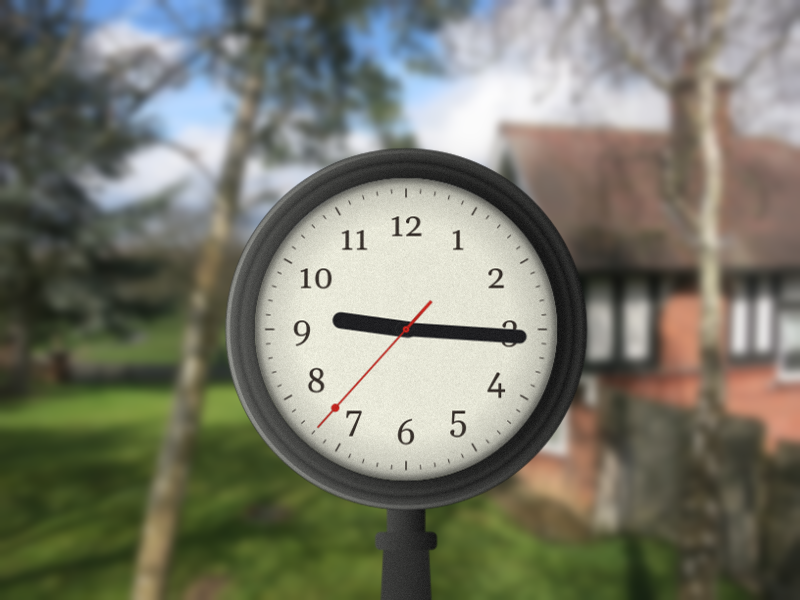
9,15,37
